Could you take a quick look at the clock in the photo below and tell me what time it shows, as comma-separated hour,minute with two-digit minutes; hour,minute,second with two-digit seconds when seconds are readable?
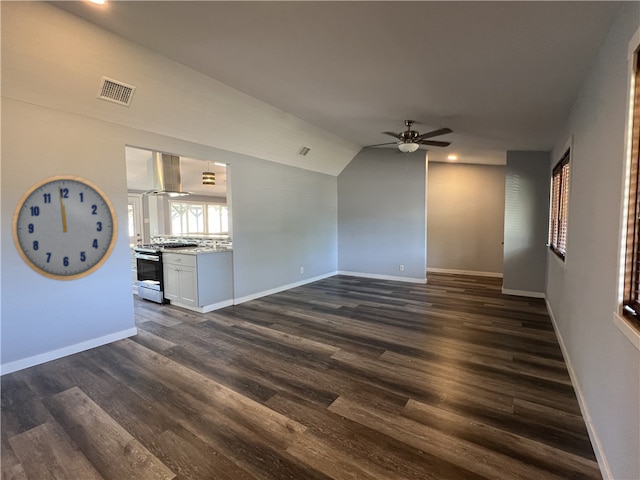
11,59
